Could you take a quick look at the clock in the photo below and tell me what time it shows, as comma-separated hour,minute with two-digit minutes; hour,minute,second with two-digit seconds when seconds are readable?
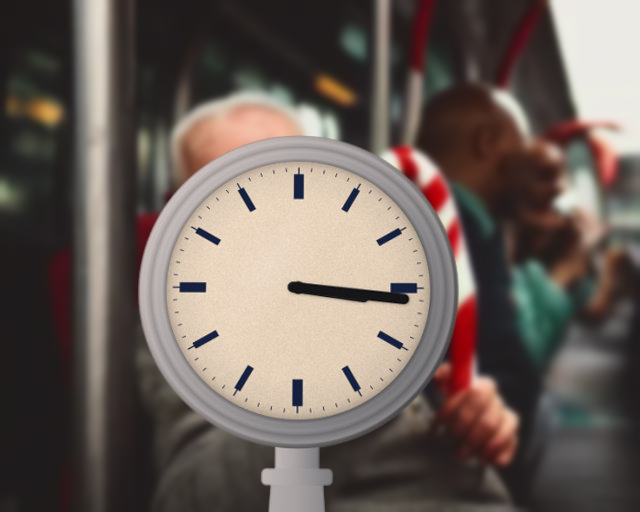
3,16
